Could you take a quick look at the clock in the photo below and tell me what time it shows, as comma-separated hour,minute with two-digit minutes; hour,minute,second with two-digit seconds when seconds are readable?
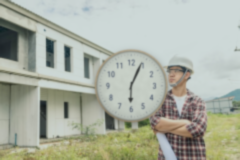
6,04
